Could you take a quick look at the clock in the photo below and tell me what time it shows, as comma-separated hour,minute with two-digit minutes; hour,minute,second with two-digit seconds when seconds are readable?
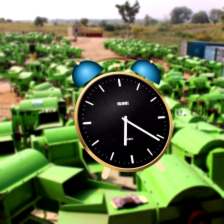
6,21
